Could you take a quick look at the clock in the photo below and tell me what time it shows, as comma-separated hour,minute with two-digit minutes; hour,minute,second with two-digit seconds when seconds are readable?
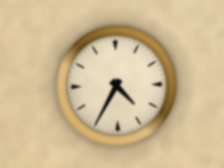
4,35
